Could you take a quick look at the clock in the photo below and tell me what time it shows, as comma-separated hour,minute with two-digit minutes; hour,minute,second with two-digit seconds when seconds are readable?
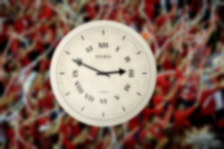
2,49
